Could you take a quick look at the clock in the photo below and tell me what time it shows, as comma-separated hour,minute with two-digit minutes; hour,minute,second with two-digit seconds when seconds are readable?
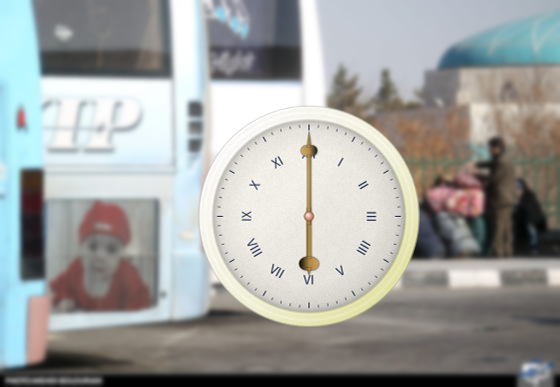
6,00
